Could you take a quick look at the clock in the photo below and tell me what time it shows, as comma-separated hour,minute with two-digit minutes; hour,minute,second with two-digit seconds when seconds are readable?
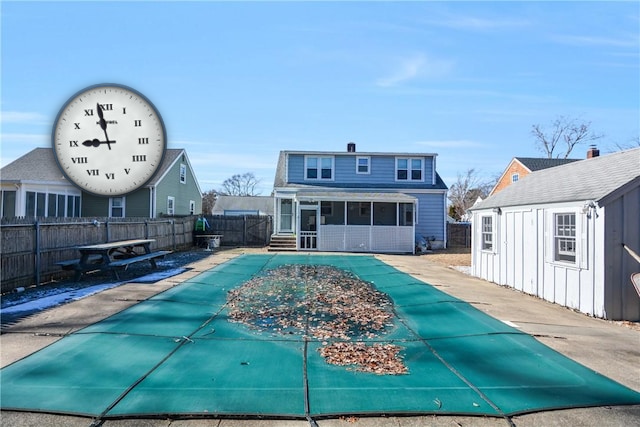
8,58
